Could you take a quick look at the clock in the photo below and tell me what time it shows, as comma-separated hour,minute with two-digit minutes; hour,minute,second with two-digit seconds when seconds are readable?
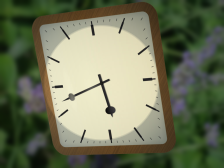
5,42
